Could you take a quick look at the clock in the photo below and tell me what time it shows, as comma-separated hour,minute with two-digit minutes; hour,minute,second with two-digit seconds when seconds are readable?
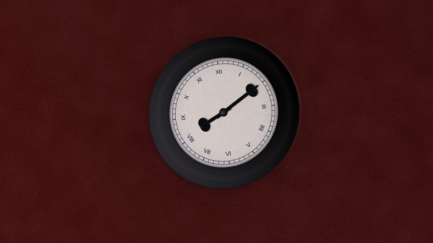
8,10
